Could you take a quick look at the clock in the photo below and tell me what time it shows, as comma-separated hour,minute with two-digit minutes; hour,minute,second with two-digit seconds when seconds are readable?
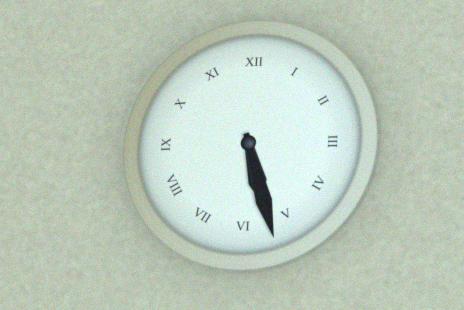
5,27
